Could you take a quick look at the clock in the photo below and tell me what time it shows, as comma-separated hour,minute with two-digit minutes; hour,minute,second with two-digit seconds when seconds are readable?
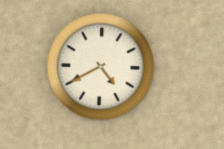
4,40
